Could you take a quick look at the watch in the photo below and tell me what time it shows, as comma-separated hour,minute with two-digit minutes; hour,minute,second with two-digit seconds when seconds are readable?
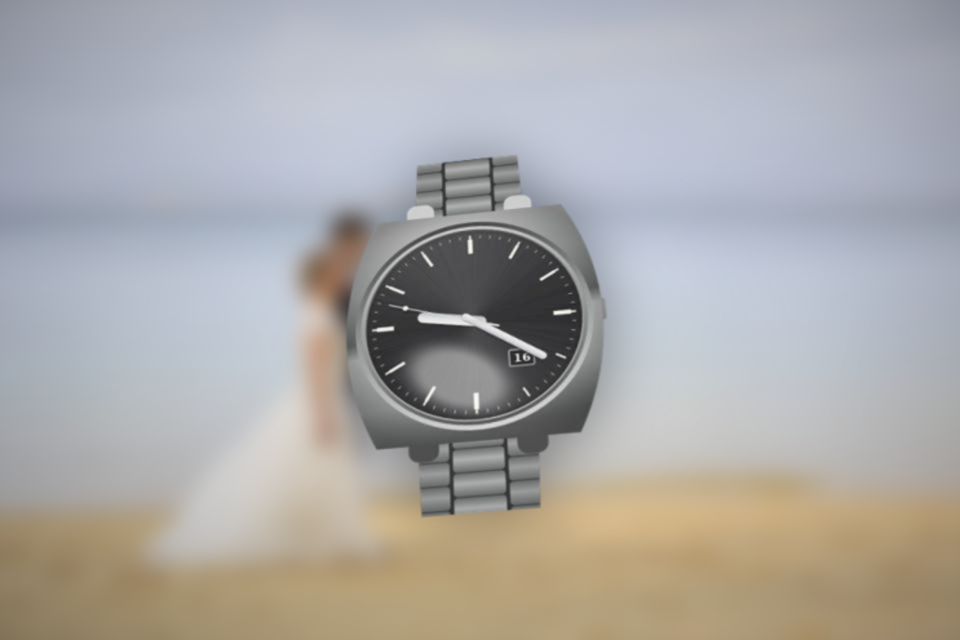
9,20,48
